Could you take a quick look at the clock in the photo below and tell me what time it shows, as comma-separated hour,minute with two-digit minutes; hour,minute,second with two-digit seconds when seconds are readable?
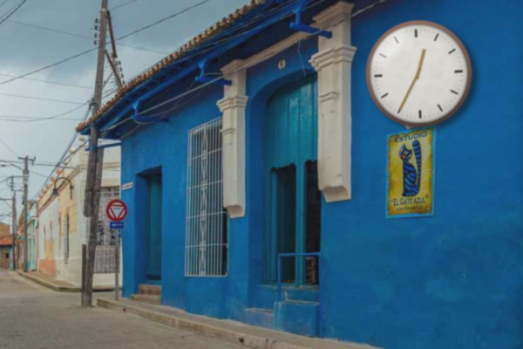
12,35
